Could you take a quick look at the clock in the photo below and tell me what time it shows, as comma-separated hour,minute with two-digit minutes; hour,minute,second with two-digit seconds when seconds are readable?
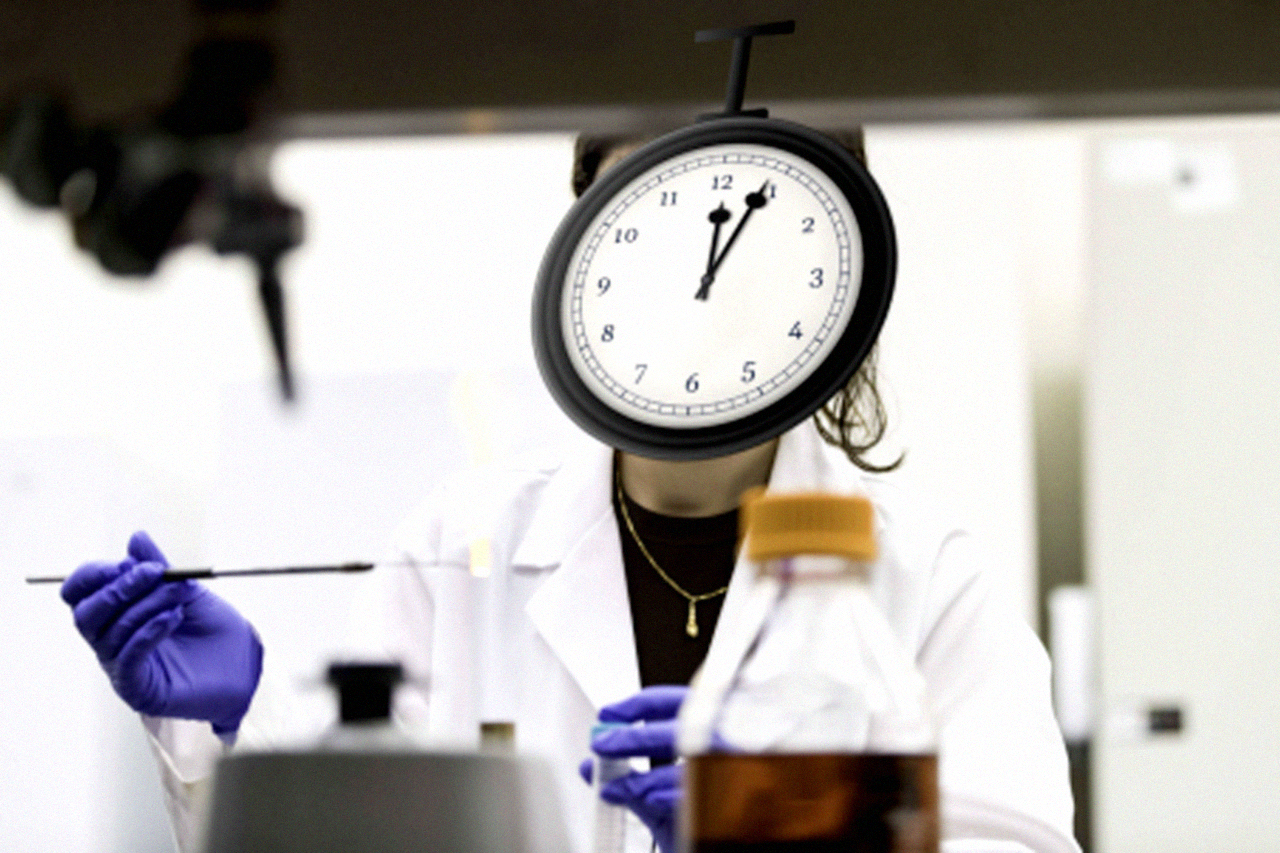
12,04
